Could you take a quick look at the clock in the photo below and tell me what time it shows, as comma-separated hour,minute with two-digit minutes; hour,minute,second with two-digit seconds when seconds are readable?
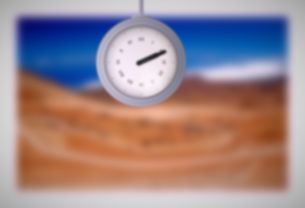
2,11
